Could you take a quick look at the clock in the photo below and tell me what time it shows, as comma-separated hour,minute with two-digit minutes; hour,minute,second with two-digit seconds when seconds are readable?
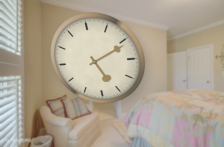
5,11
